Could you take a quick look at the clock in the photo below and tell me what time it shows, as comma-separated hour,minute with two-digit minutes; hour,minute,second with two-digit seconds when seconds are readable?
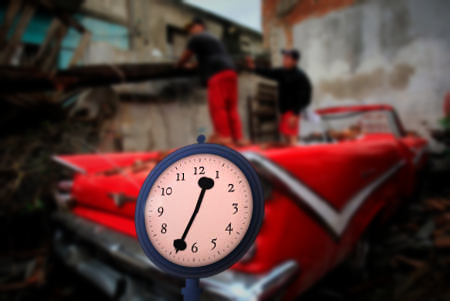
12,34
